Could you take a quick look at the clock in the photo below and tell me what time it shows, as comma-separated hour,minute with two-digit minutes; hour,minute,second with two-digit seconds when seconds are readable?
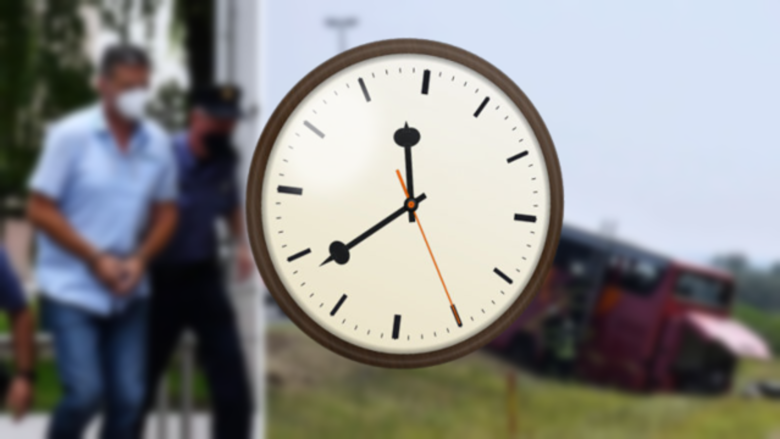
11,38,25
